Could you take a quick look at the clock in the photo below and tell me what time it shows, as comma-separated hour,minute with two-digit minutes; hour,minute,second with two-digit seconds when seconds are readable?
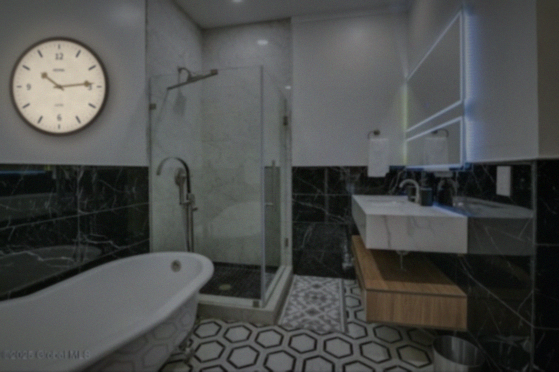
10,14
